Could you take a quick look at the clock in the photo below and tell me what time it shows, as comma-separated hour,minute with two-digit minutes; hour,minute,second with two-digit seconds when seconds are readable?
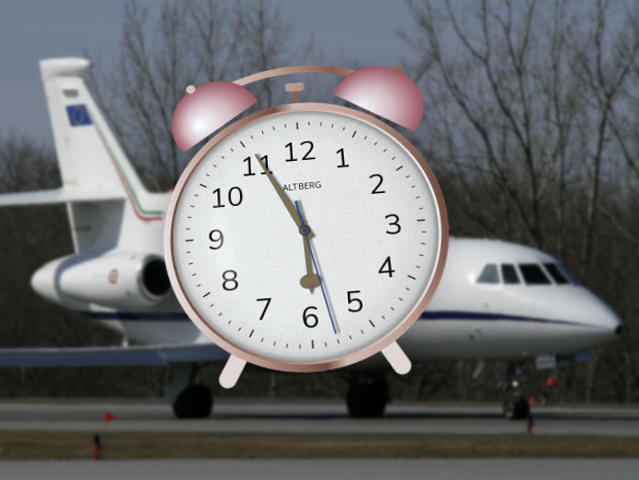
5,55,28
